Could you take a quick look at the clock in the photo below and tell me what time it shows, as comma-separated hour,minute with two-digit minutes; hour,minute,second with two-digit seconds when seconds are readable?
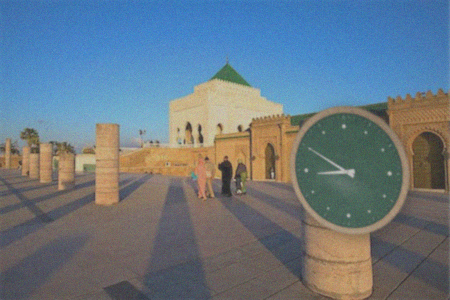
8,50
